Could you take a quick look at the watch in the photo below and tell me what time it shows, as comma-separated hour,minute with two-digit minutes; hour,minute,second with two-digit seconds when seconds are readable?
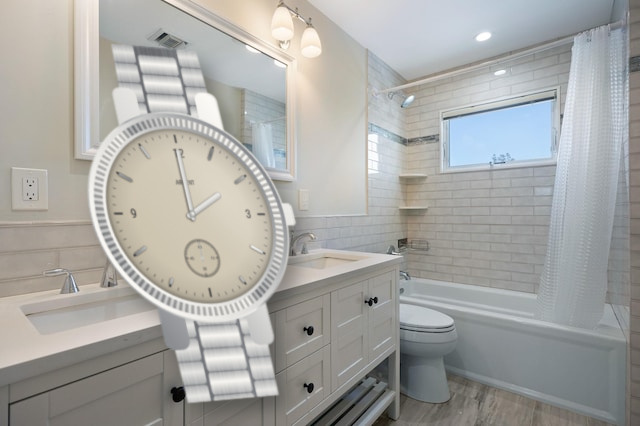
2,00
